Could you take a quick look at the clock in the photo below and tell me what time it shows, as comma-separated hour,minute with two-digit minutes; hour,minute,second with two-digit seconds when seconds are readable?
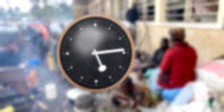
5,14
